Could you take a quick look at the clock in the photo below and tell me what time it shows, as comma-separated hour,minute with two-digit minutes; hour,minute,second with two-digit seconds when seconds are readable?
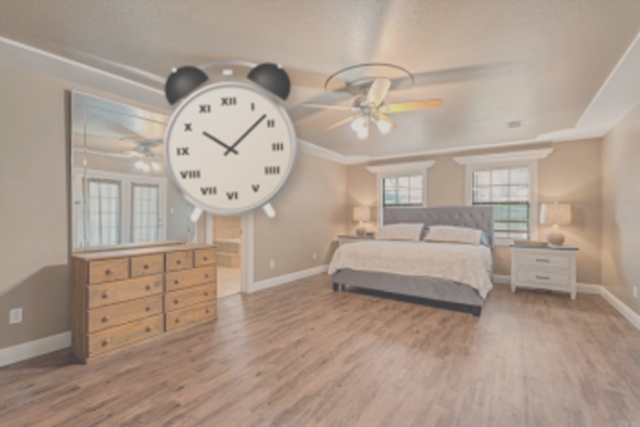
10,08
